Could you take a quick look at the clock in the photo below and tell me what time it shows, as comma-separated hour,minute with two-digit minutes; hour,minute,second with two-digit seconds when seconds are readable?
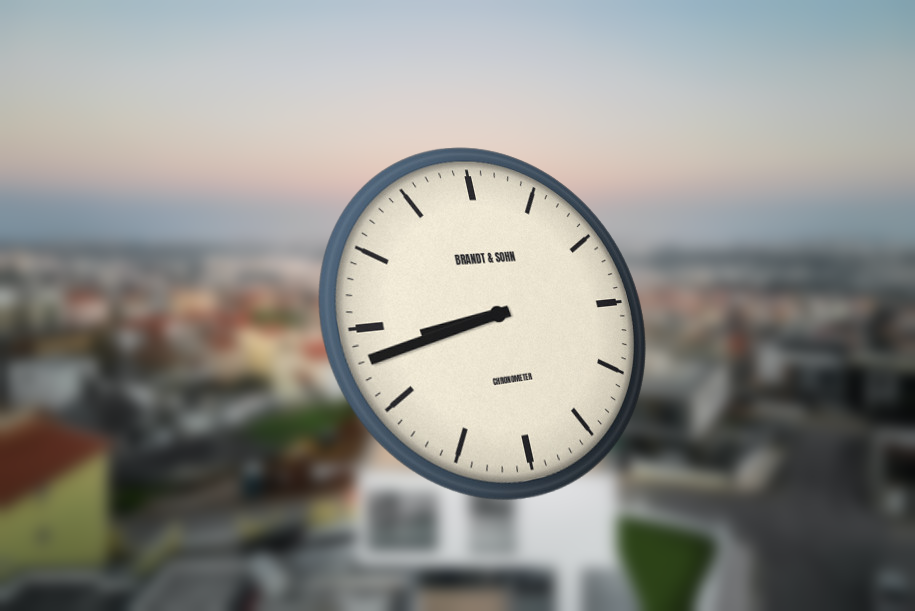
8,43
